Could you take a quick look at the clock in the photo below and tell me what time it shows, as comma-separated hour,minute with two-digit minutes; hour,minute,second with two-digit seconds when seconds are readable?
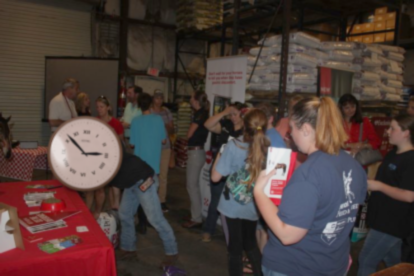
2,52
